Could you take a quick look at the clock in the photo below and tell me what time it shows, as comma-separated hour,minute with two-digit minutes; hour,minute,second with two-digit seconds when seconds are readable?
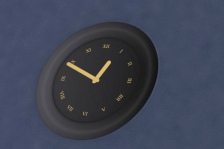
12,49
